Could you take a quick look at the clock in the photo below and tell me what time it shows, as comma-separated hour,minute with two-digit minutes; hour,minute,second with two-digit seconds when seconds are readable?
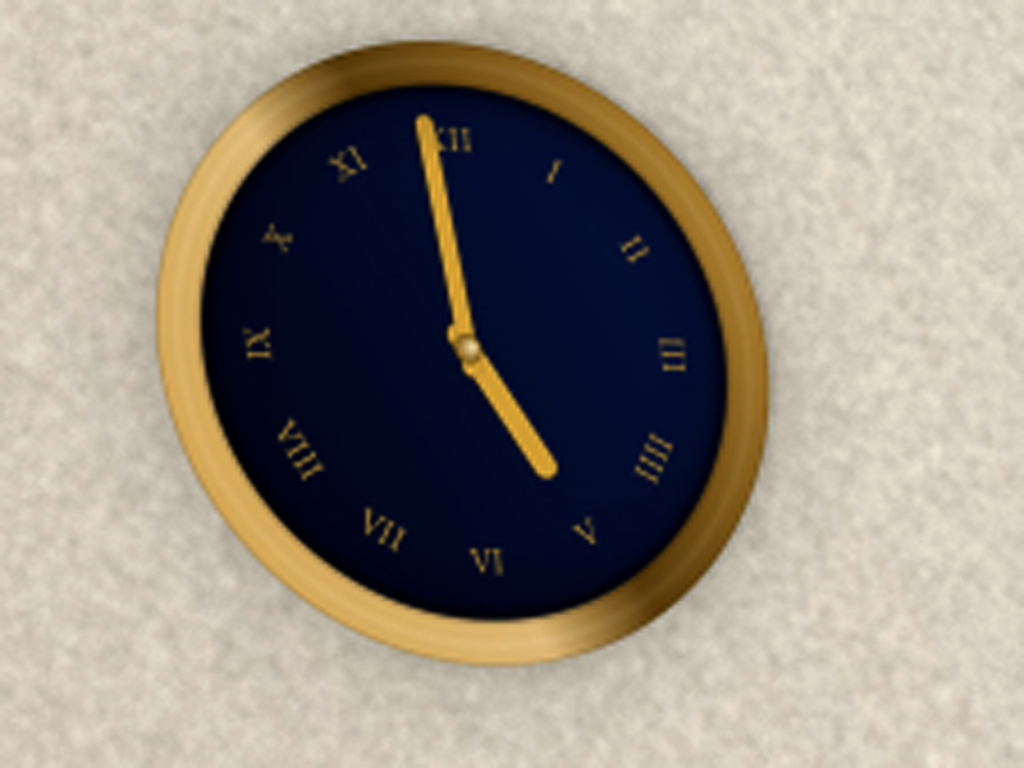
4,59
